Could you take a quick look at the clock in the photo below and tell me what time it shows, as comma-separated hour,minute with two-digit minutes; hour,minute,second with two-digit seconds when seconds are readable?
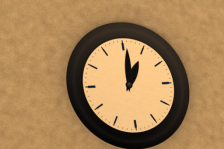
1,01
